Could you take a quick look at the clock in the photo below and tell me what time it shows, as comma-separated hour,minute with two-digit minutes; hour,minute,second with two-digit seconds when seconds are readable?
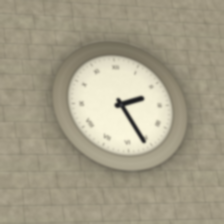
2,26
